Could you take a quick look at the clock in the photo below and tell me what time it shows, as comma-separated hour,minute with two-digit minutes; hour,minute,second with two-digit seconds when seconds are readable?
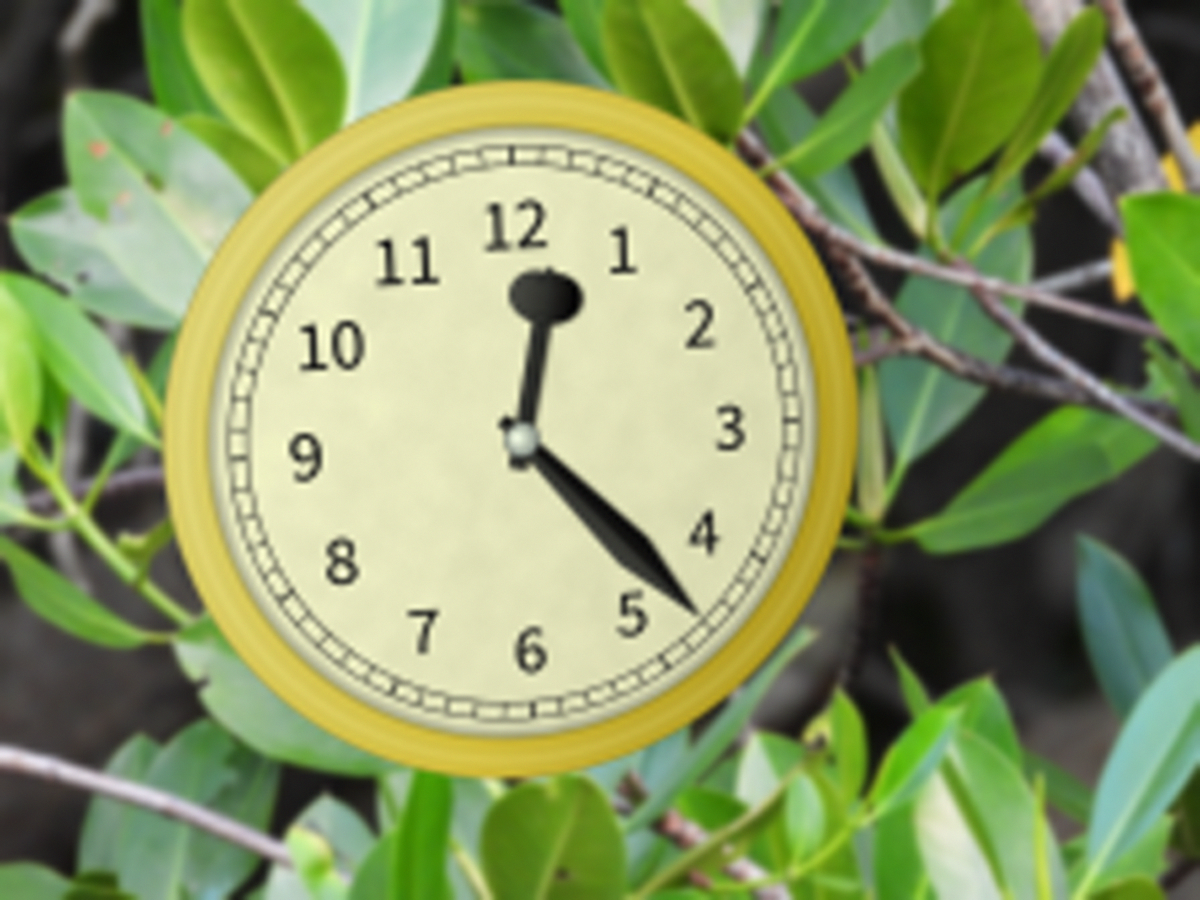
12,23
